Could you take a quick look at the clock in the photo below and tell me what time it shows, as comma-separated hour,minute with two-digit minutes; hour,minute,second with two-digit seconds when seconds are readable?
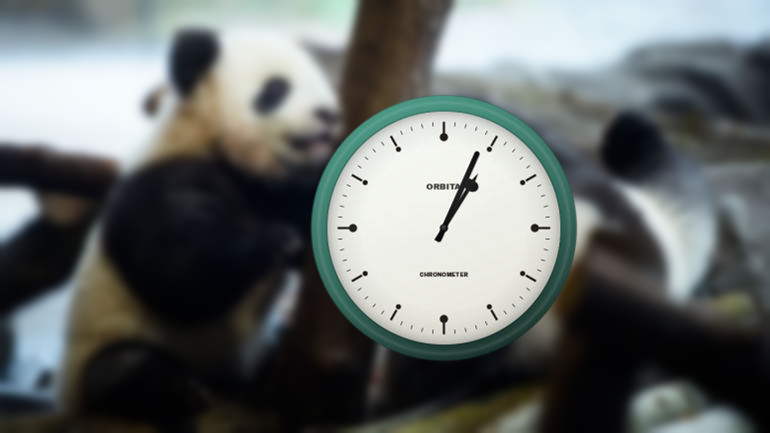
1,04
